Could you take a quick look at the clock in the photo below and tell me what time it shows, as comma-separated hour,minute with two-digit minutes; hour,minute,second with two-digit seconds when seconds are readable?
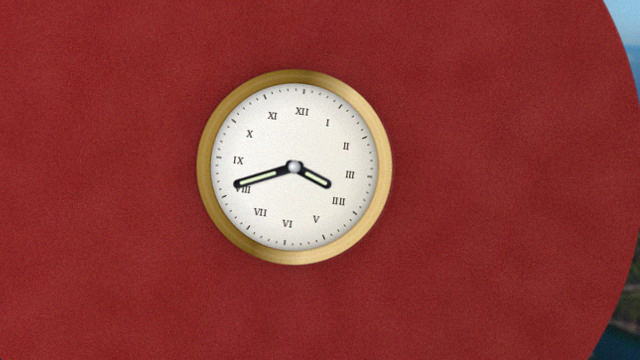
3,41
